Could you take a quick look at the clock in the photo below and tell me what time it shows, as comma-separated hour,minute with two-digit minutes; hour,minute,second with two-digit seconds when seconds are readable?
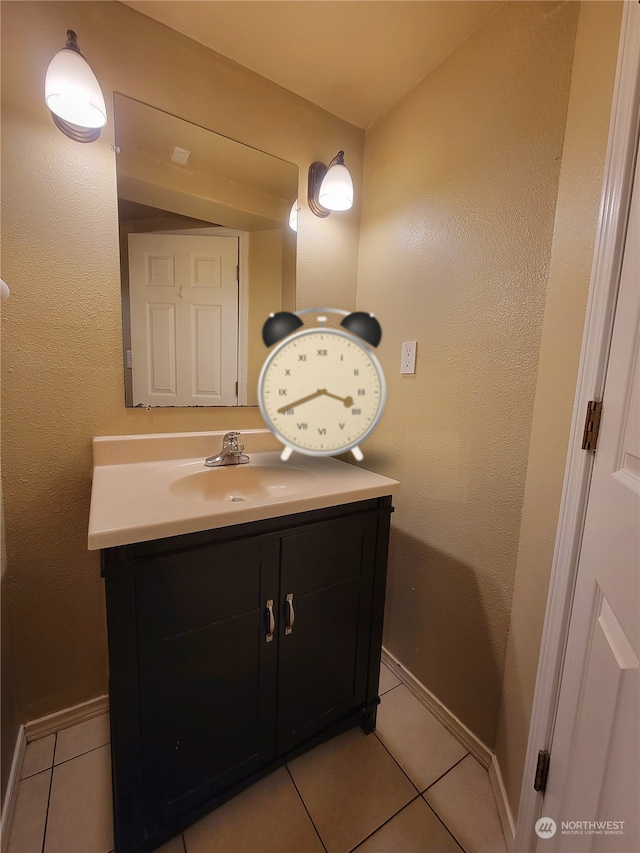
3,41
